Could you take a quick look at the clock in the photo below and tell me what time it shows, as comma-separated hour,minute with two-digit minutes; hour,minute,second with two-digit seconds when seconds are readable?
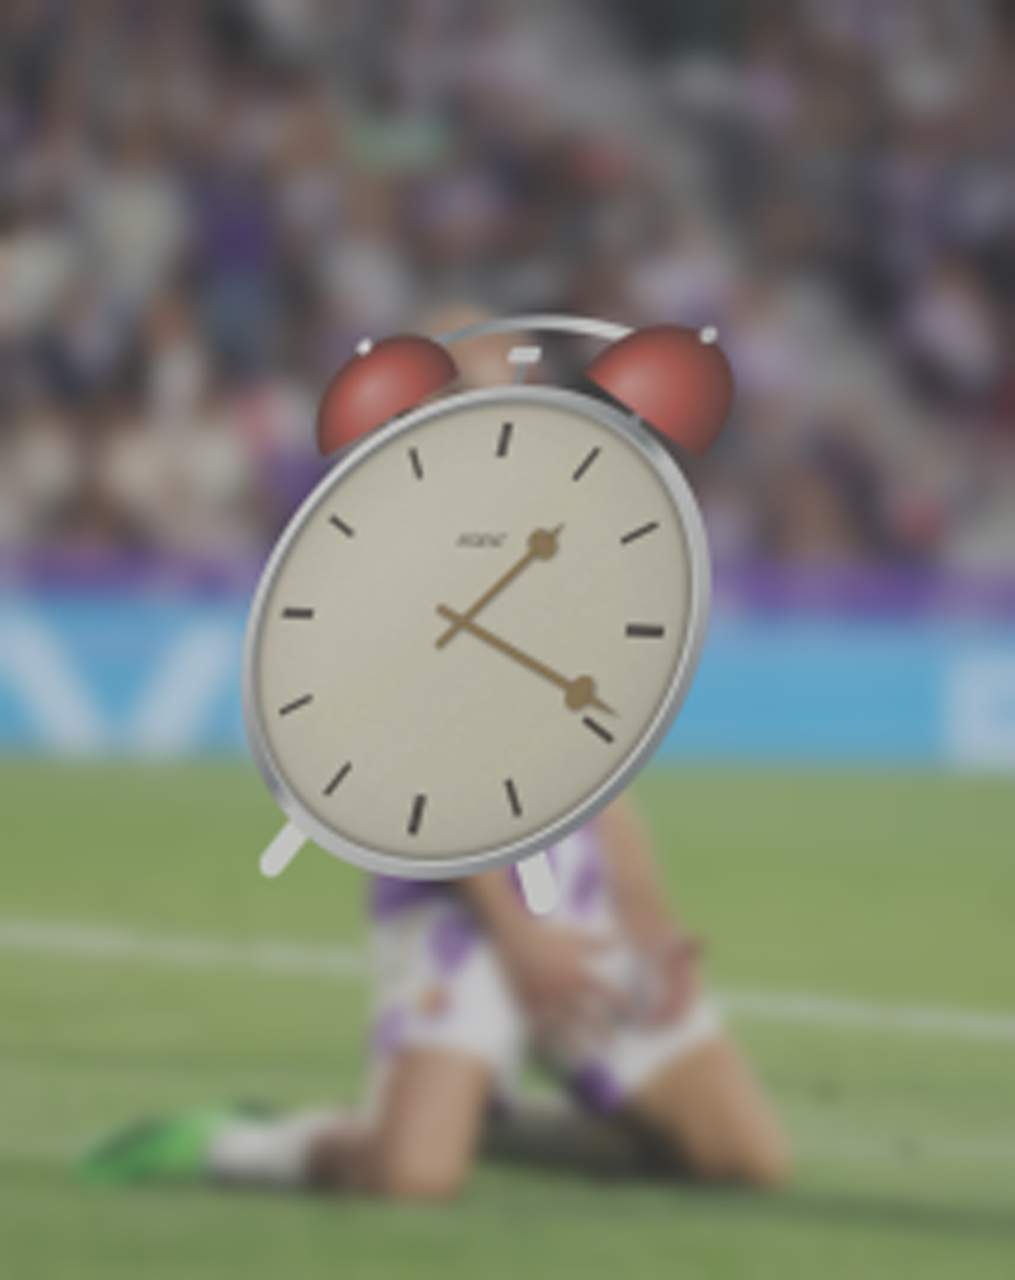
1,19
